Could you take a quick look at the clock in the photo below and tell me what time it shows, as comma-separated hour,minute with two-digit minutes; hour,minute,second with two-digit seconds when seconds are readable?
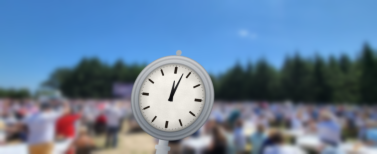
12,03
